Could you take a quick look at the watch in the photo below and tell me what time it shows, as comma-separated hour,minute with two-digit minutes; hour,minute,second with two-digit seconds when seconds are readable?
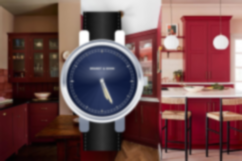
5,26
